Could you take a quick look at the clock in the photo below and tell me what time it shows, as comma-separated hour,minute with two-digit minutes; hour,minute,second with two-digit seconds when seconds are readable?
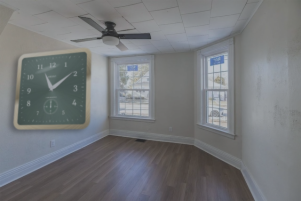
11,09
